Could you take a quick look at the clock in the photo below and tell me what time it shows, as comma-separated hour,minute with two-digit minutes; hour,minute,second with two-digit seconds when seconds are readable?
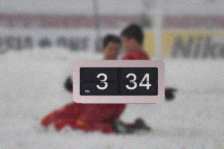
3,34
